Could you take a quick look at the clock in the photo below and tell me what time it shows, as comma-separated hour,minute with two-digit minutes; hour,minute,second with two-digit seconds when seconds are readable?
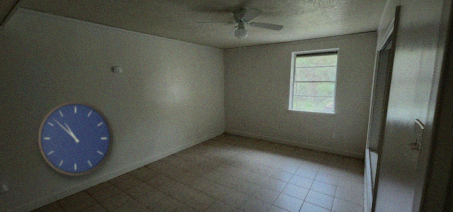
10,52
